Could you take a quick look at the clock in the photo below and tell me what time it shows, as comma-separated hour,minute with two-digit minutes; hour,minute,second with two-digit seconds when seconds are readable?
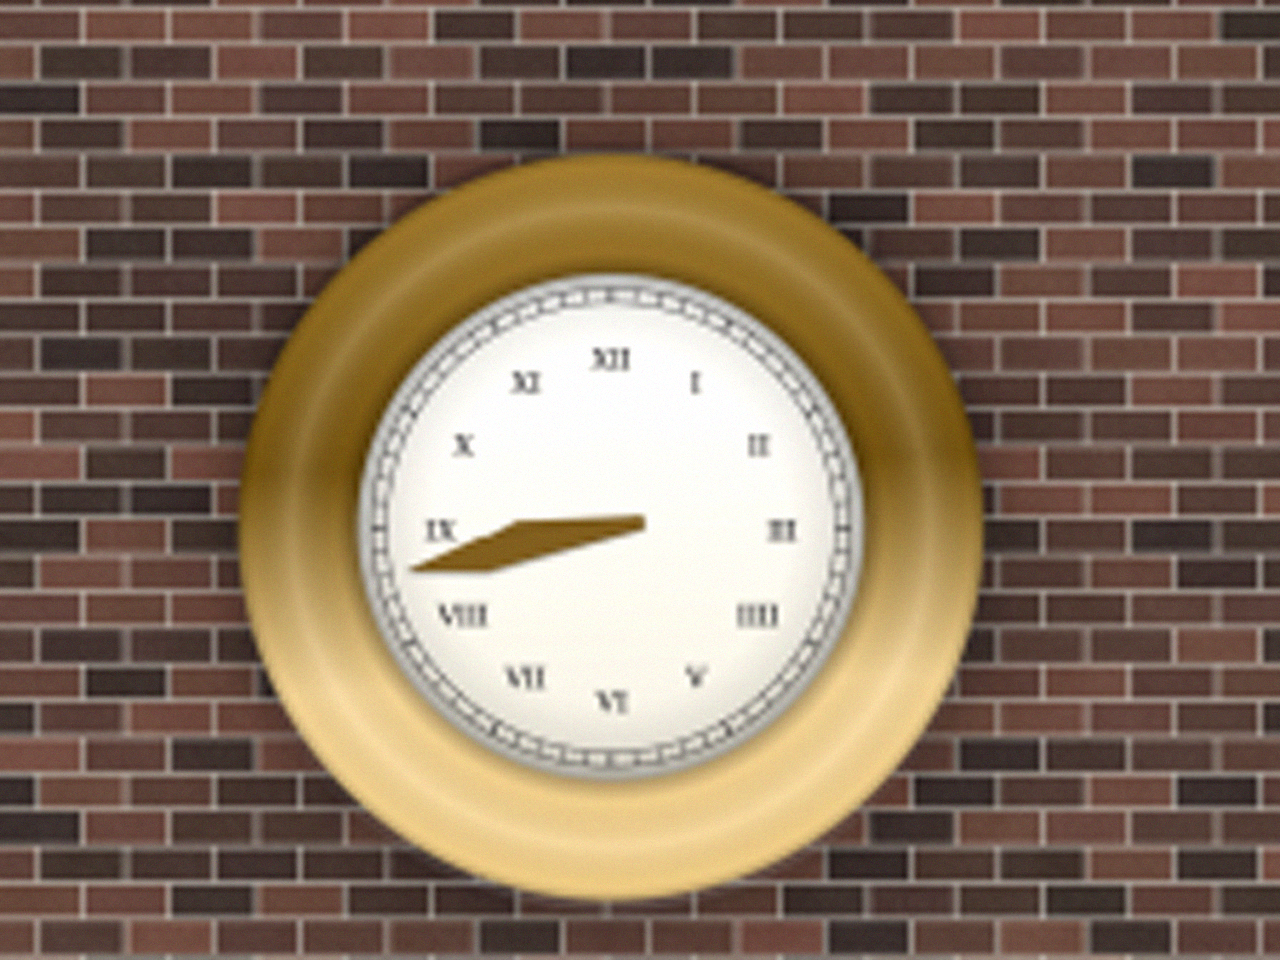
8,43
